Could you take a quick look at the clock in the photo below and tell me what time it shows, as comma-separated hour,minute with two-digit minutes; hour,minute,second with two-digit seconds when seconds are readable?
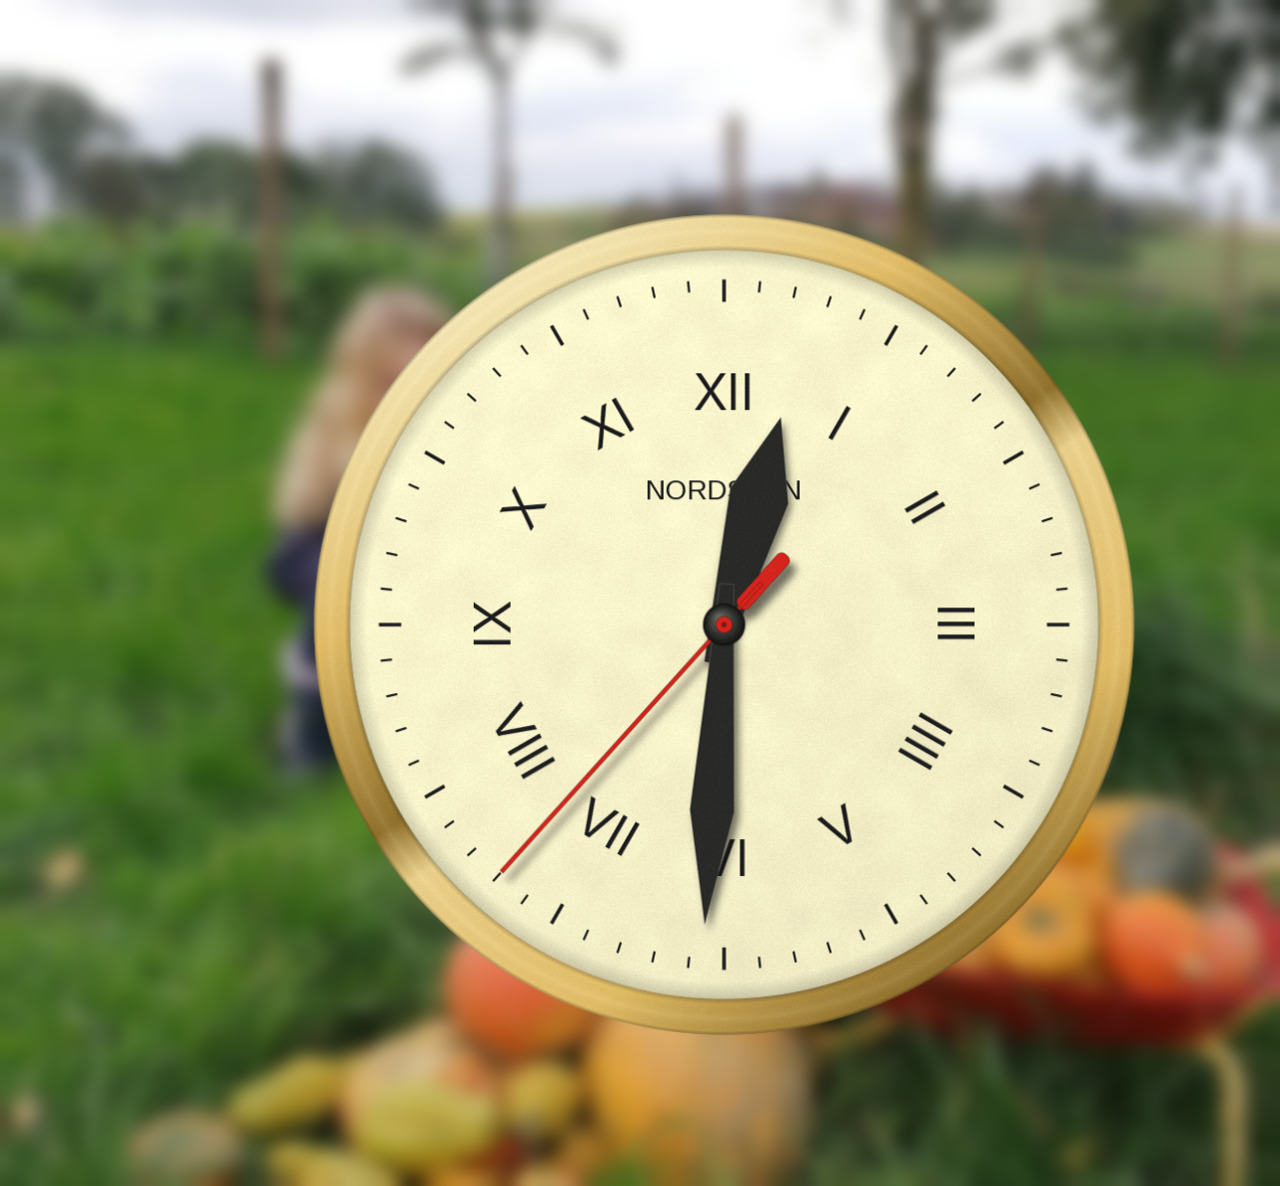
12,30,37
